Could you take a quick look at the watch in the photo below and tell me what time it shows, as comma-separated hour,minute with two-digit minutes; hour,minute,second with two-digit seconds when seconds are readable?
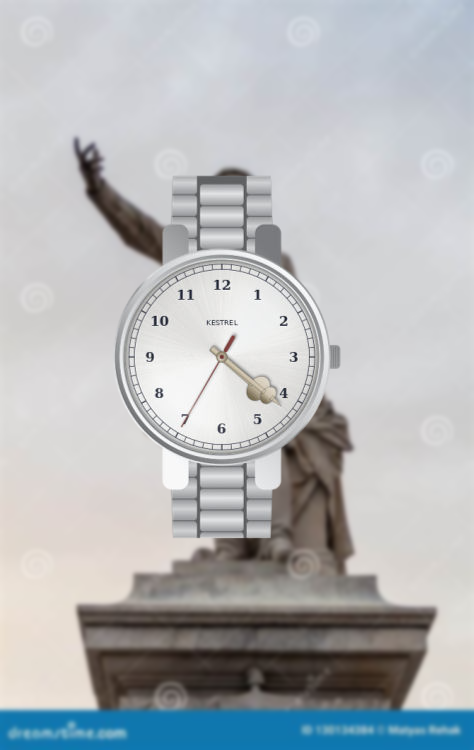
4,21,35
